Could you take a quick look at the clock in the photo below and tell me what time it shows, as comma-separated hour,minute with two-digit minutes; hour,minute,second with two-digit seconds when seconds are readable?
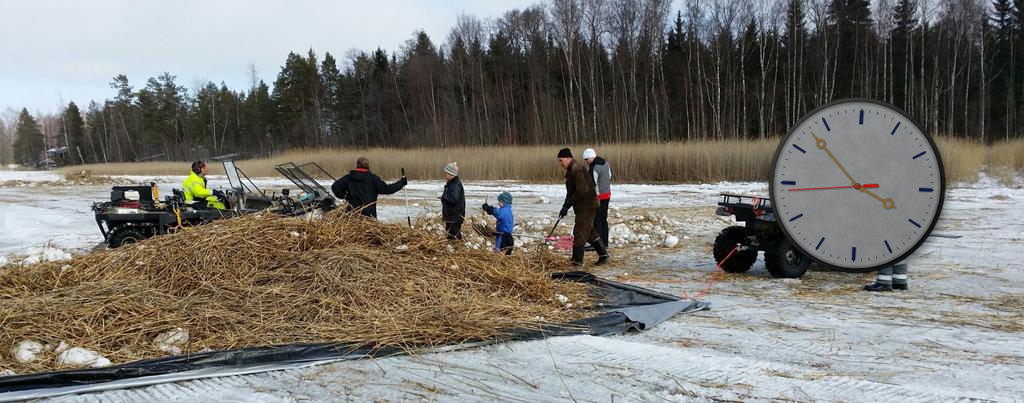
3,52,44
